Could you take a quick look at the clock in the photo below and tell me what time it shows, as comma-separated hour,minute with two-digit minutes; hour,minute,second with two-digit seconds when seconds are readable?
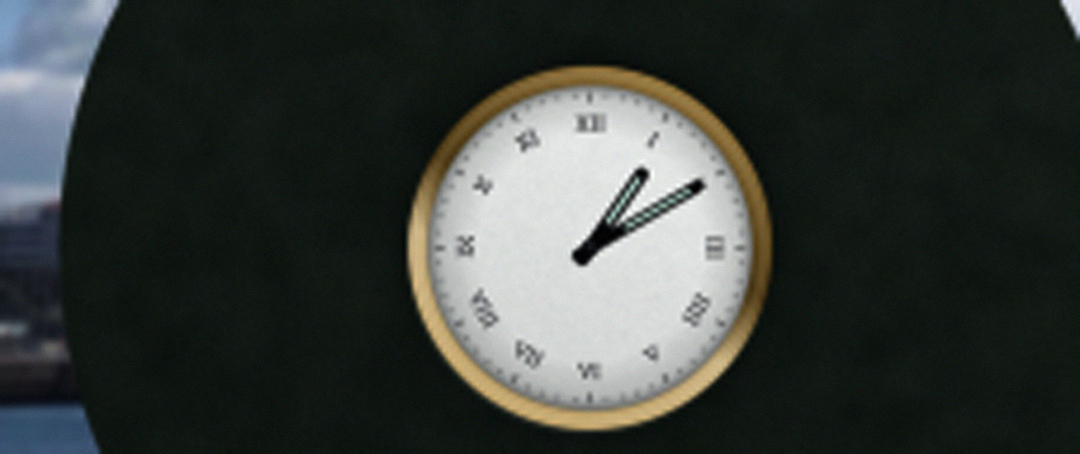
1,10
